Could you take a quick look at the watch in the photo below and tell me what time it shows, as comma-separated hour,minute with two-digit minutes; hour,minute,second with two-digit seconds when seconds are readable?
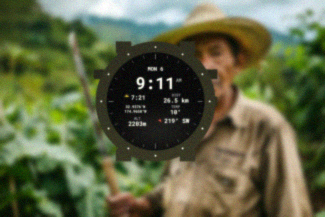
9,11
